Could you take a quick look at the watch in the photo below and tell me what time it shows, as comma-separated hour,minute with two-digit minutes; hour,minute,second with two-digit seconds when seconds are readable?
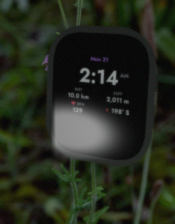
2,14
